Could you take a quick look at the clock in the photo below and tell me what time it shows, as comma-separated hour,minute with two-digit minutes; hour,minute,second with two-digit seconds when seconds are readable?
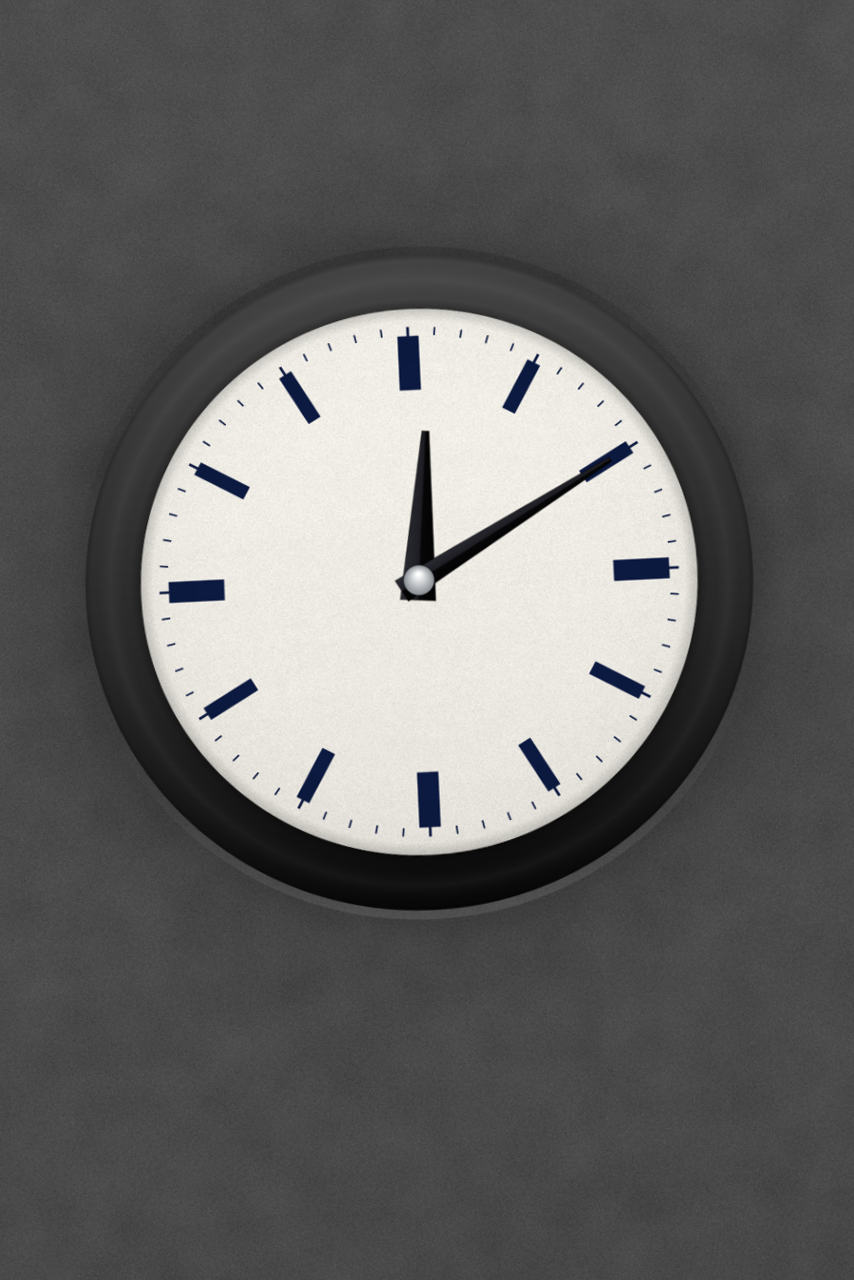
12,10
